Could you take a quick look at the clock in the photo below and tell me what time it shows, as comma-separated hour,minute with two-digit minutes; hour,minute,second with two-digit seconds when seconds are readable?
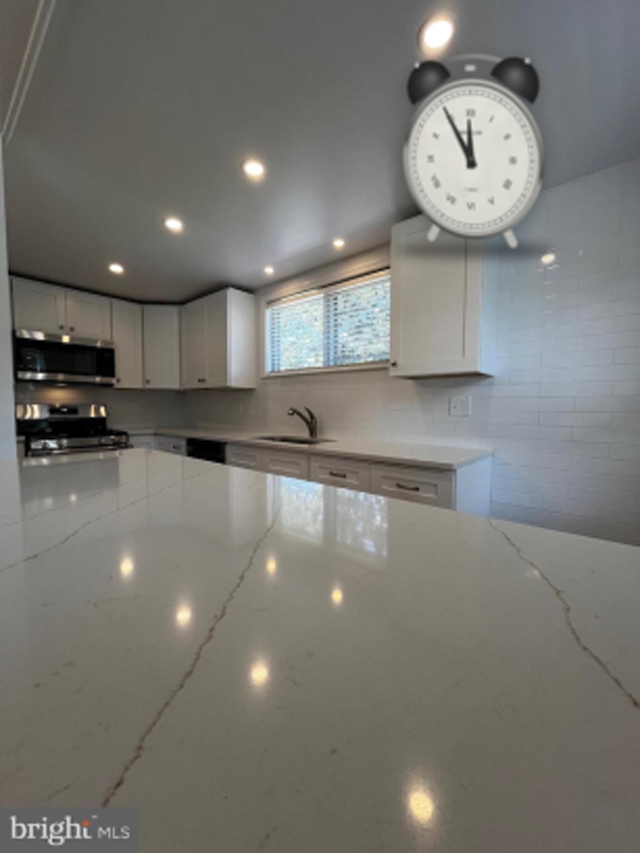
11,55
